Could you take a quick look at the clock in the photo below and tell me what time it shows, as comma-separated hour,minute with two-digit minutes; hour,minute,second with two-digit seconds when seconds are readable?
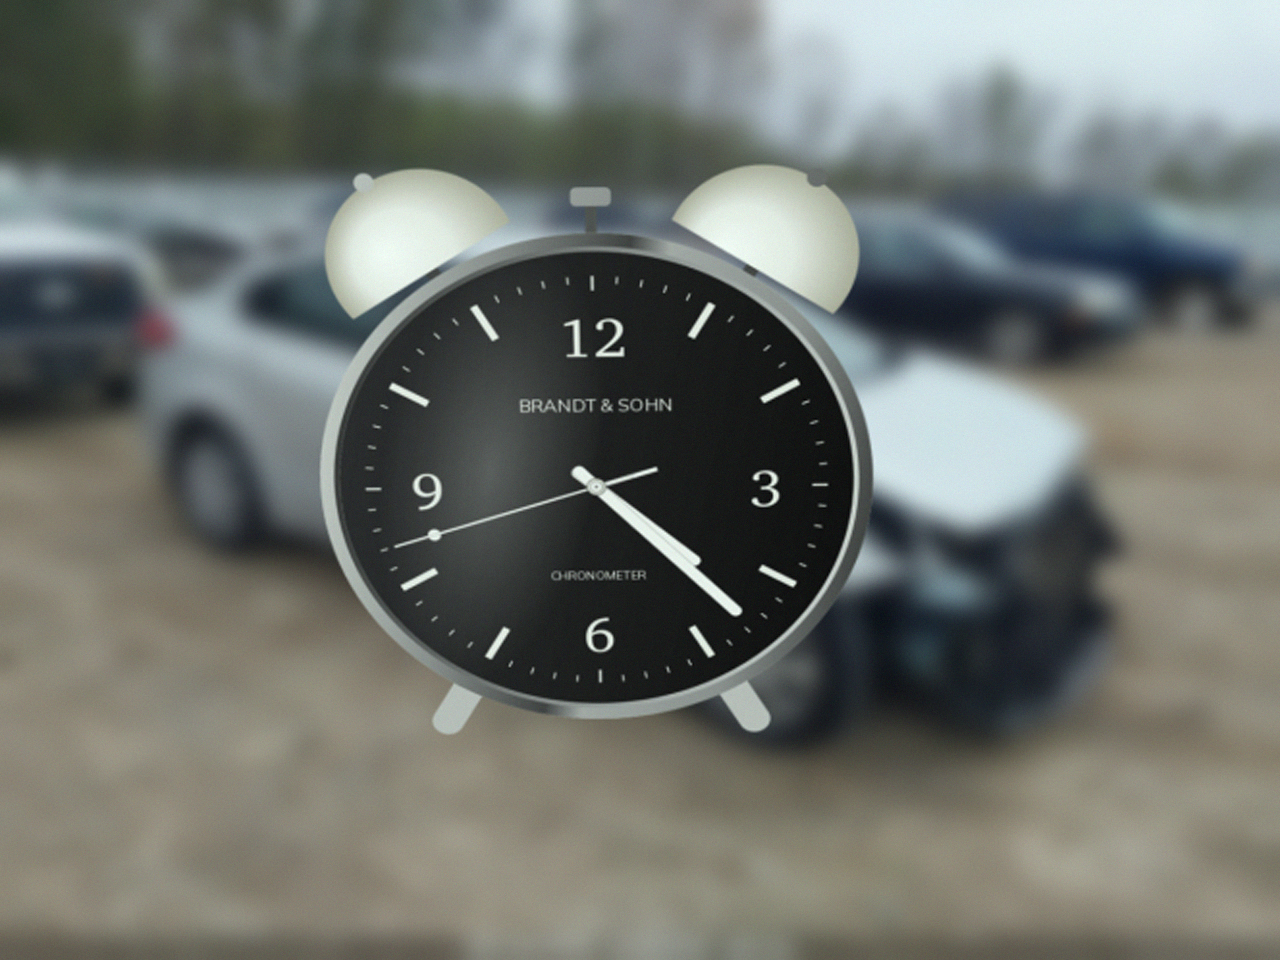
4,22,42
